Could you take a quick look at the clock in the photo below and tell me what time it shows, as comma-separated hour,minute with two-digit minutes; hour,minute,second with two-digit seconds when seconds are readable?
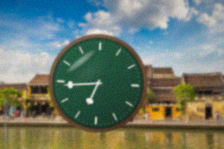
6,44
